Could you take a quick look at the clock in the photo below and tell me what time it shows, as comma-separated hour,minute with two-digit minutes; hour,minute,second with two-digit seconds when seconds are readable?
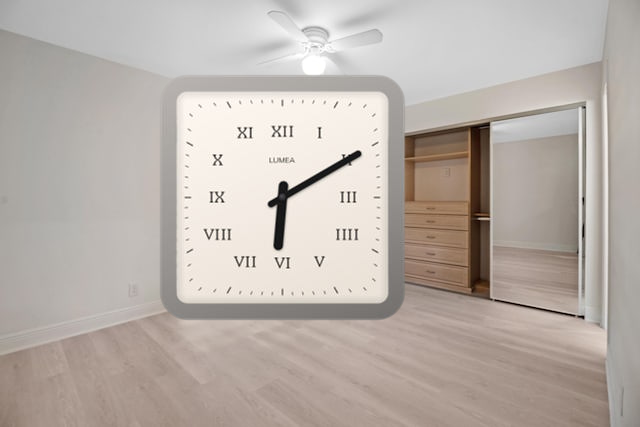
6,10
